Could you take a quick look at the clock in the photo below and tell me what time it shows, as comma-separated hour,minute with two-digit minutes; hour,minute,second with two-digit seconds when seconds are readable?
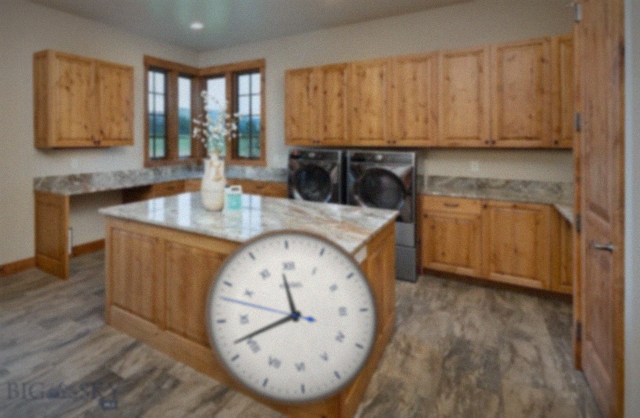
11,41,48
